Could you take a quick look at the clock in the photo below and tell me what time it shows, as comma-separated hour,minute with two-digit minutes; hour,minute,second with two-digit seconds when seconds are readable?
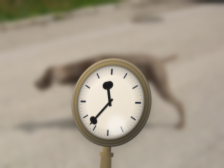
11,37
